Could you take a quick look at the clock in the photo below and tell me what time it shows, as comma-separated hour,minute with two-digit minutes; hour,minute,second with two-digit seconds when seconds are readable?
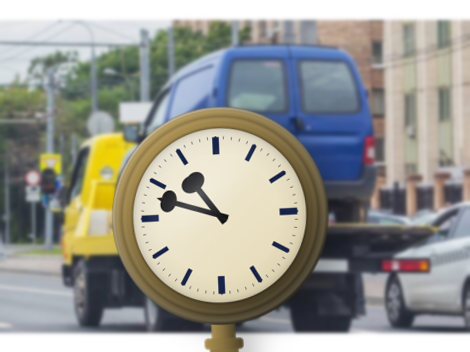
10,48
